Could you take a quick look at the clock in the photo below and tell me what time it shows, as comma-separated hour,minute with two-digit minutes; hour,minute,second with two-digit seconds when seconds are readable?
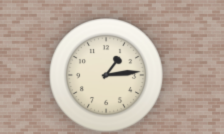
1,14
